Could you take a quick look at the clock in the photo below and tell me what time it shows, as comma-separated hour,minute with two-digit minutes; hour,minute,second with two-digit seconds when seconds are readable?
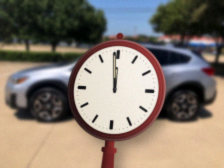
11,59
